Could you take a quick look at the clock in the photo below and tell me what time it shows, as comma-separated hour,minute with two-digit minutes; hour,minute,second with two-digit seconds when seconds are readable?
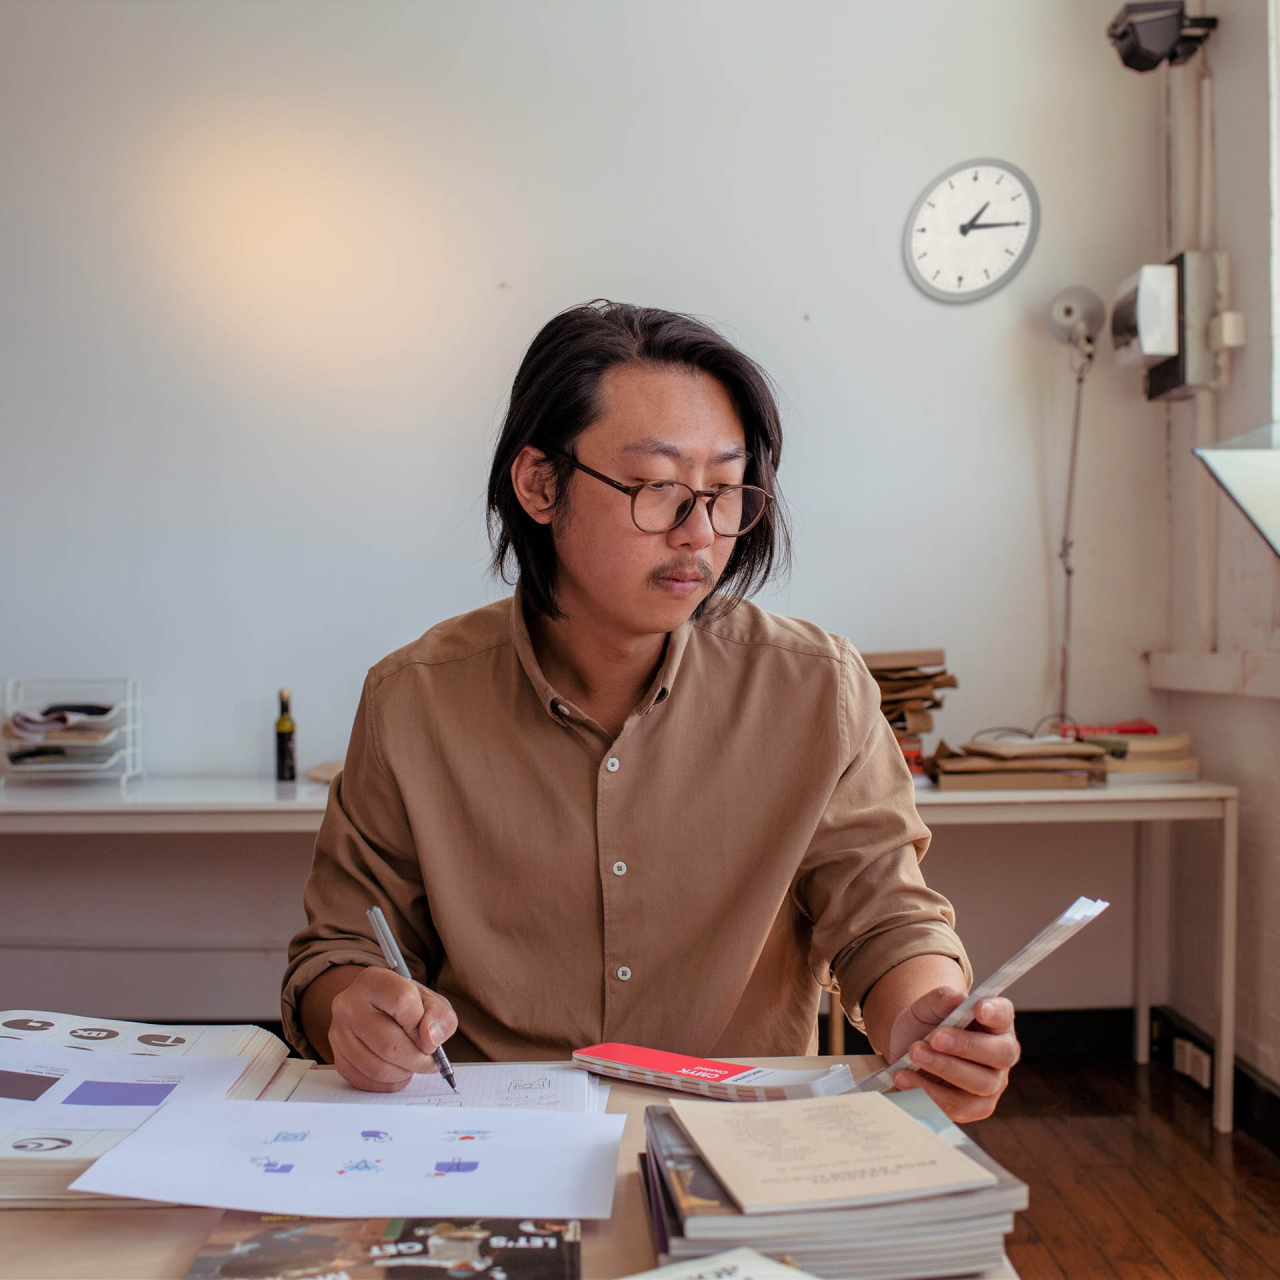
1,15
